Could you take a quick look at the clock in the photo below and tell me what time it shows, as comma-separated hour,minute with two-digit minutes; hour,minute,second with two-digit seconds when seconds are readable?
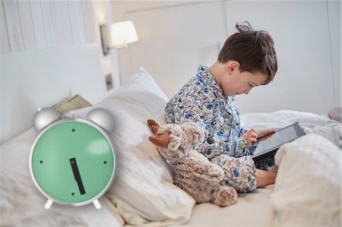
5,27
